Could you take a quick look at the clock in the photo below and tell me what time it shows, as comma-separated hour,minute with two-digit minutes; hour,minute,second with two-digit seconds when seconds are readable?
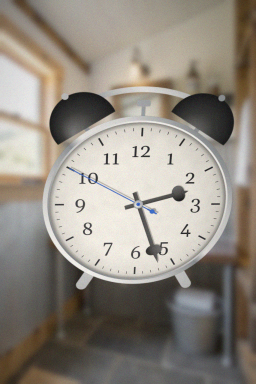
2,26,50
